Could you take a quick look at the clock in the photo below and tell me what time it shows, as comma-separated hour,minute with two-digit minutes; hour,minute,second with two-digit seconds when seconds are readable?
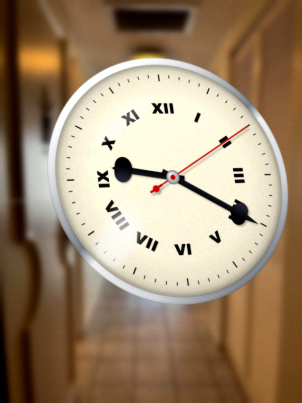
9,20,10
